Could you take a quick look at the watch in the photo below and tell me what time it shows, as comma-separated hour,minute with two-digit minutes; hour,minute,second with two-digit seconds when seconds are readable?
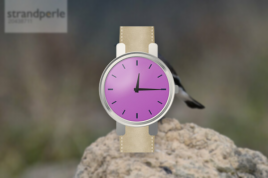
12,15
